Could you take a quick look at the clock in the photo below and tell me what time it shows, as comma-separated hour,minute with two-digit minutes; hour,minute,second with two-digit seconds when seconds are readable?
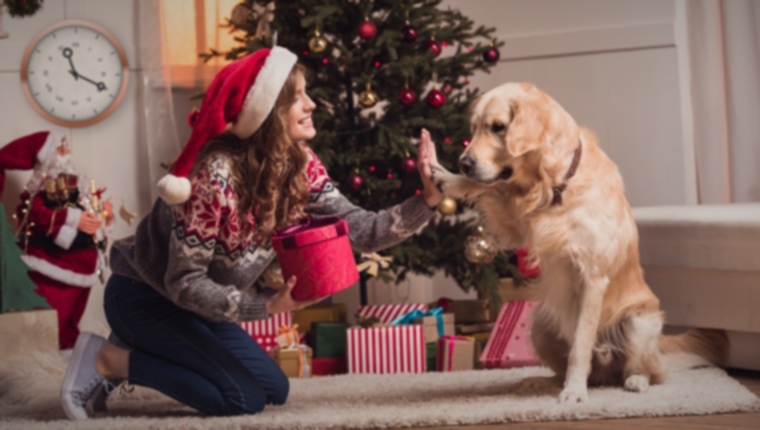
11,19
